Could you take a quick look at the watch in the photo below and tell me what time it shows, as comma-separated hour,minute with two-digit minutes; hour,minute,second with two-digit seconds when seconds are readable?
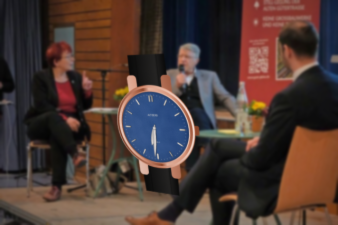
6,31
